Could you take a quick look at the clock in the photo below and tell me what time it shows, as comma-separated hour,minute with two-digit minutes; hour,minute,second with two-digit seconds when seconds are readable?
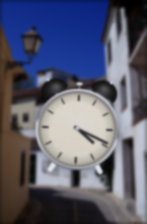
4,19
